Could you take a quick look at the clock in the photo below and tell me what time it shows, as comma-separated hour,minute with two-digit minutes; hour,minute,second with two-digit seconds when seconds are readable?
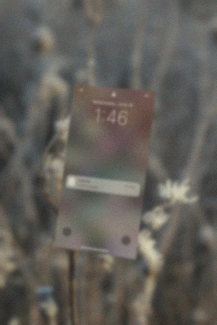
1,46
